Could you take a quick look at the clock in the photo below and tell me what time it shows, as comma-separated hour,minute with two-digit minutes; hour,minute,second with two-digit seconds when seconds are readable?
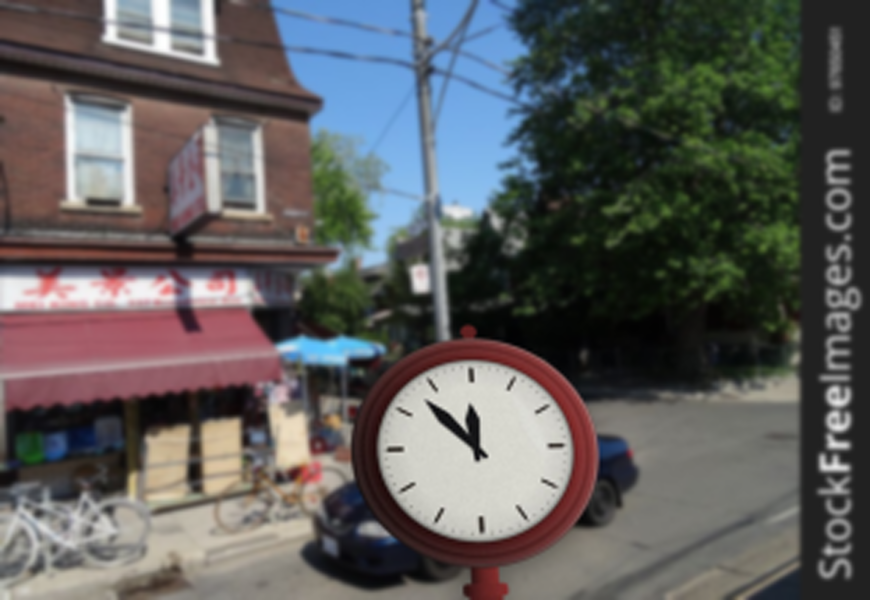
11,53
